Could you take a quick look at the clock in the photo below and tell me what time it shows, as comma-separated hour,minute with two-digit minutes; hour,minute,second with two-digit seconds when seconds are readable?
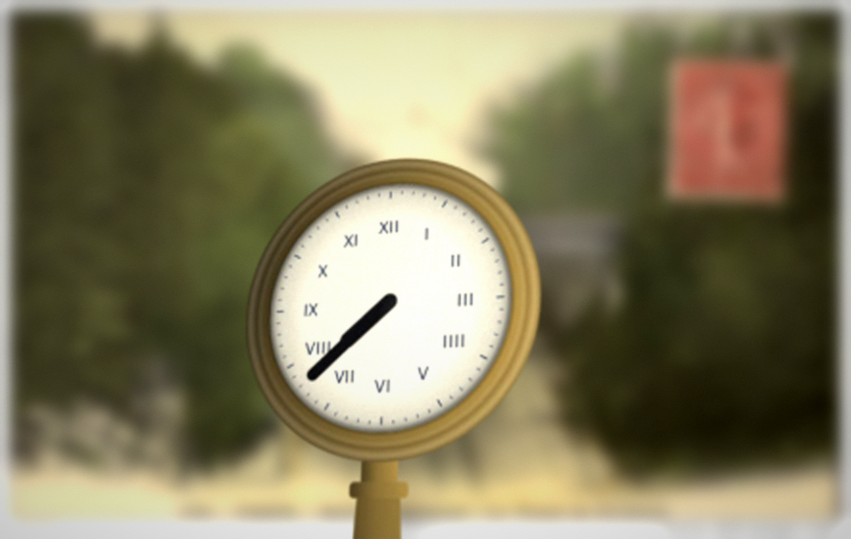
7,38
